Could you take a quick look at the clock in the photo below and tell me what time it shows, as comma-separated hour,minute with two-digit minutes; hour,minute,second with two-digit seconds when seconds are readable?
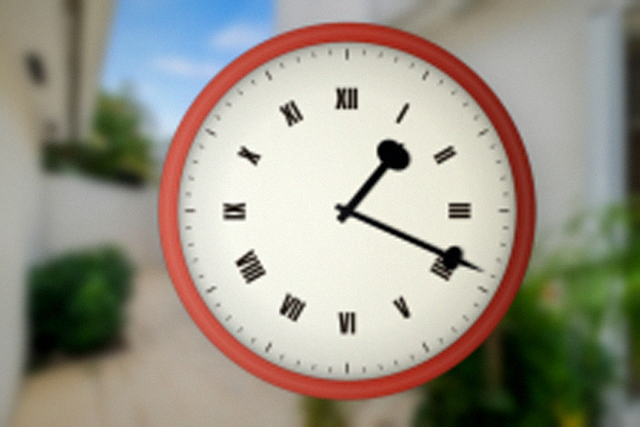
1,19
